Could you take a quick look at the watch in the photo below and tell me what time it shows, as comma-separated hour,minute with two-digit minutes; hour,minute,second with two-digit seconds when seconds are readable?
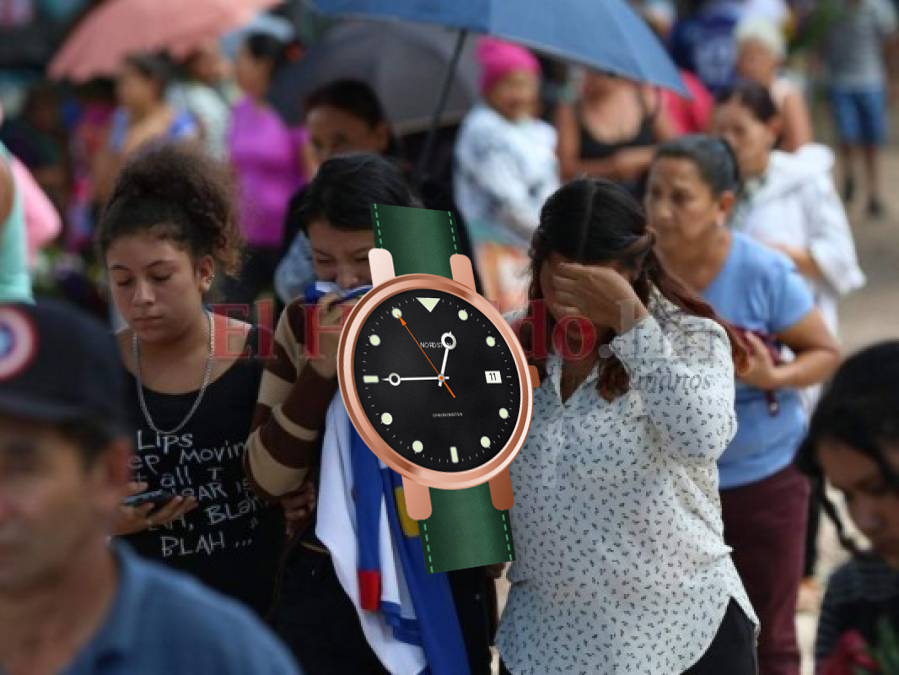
12,44,55
